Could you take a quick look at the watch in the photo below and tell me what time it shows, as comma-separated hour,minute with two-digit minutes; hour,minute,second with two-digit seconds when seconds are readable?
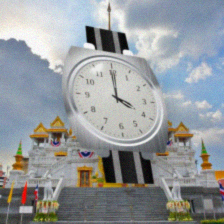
4,00
